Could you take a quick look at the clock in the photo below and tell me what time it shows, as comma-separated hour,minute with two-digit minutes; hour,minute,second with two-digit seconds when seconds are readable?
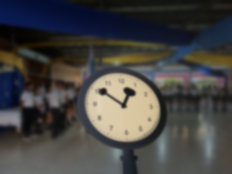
12,51
